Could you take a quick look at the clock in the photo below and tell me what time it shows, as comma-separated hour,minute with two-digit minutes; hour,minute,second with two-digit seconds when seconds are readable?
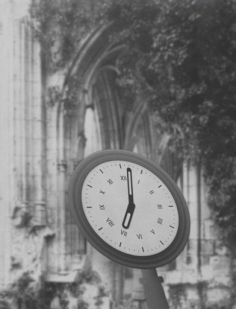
7,02
